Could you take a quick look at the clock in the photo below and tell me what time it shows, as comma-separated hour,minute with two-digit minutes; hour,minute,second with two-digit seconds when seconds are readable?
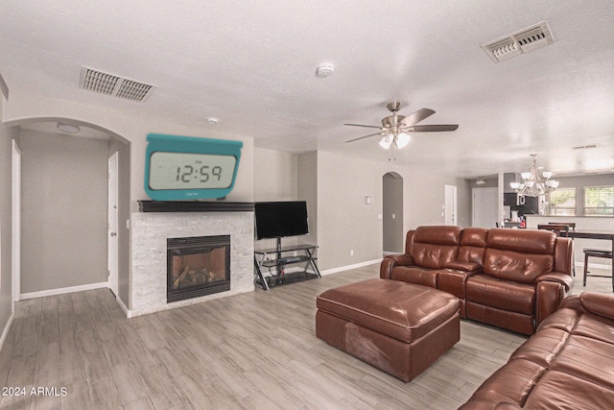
12,59
